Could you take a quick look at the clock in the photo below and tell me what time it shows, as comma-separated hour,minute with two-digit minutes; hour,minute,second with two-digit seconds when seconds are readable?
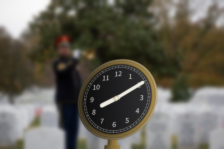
8,10
